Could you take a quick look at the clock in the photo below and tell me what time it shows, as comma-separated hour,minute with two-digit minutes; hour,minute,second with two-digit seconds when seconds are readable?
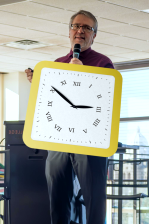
2,51
